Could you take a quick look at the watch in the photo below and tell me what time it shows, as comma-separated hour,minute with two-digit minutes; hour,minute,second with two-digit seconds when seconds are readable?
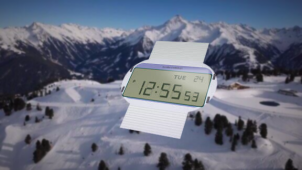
12,55,53
